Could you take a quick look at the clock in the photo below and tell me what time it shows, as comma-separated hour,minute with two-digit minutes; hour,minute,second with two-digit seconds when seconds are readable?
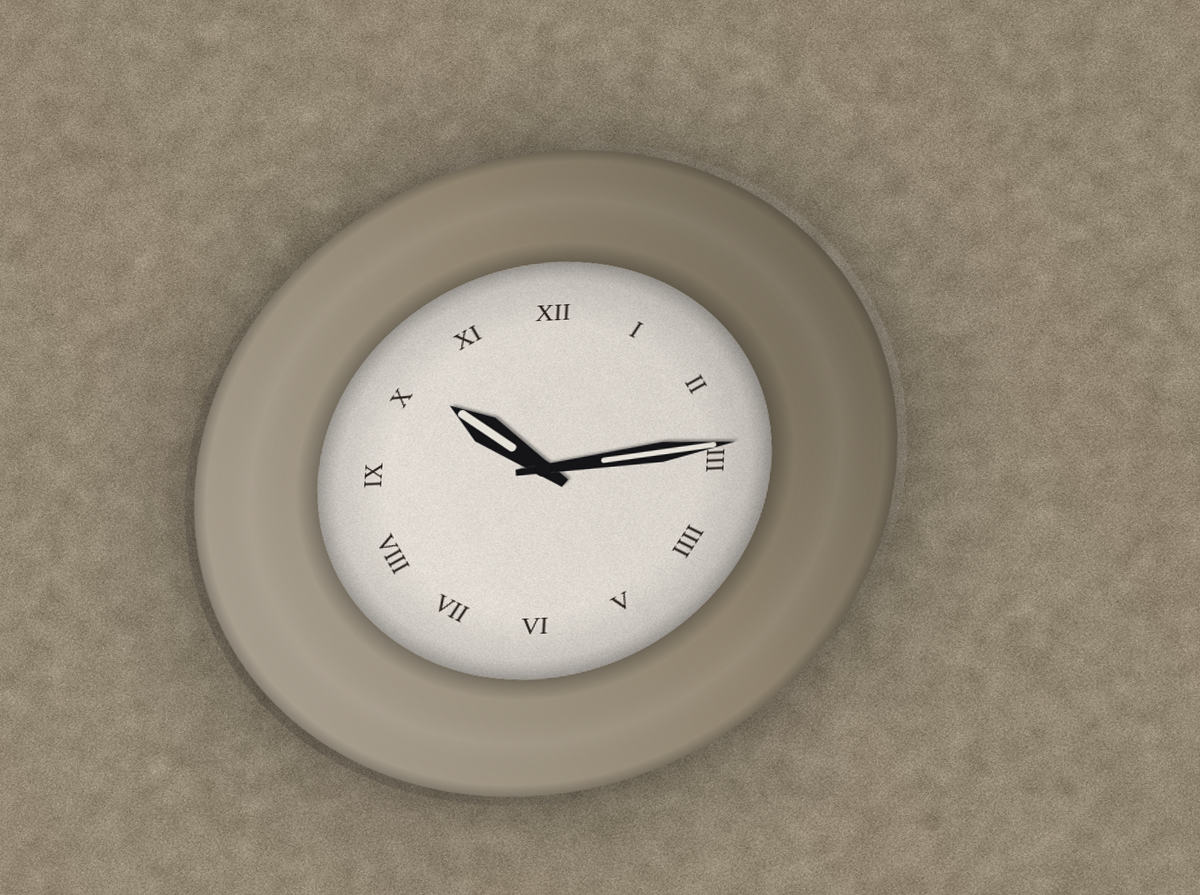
10,14
